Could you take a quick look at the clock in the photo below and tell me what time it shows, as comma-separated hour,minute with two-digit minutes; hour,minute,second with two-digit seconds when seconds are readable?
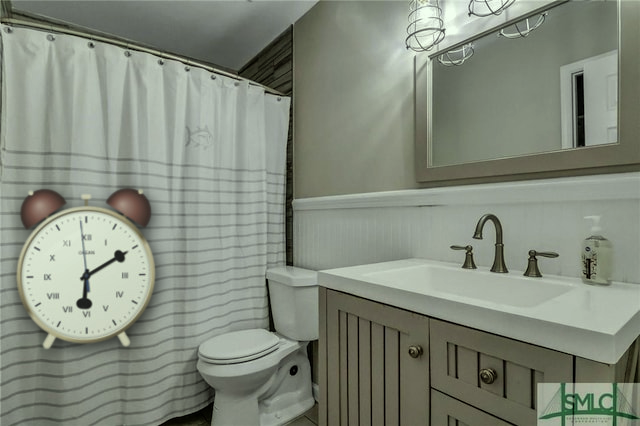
6,09,59
